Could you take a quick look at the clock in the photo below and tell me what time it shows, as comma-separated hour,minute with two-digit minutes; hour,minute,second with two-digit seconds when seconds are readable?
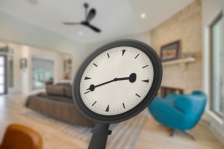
2,41
